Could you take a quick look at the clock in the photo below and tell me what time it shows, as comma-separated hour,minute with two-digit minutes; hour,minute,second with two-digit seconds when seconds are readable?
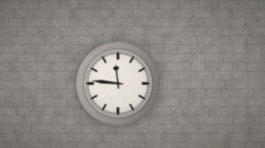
11,46
